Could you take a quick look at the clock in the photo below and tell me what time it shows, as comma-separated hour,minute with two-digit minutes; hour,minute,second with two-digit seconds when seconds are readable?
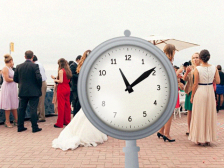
11,09
